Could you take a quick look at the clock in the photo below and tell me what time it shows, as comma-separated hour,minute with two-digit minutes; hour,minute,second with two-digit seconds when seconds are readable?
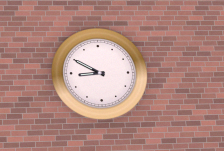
8,50
